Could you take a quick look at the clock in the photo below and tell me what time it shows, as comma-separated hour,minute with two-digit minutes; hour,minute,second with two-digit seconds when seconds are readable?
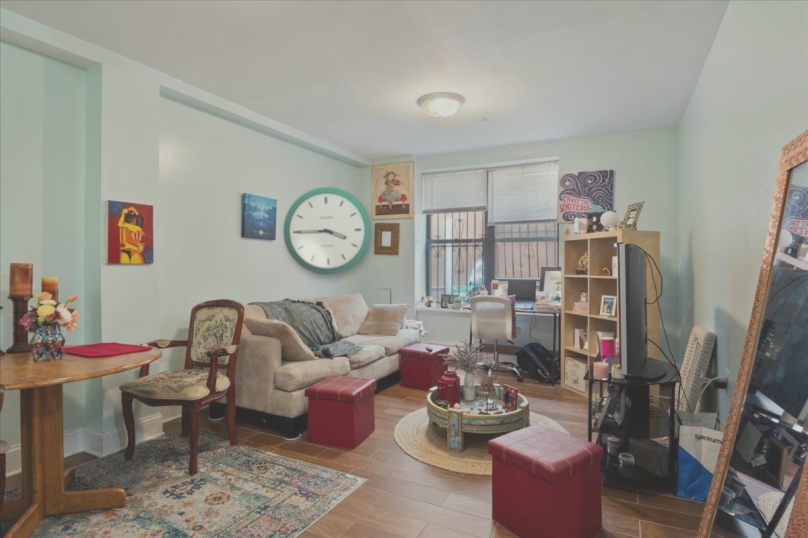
3,45
